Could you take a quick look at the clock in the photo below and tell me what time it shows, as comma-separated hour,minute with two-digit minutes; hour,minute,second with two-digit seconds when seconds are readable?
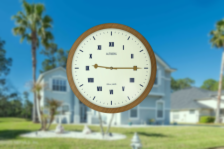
9,15
